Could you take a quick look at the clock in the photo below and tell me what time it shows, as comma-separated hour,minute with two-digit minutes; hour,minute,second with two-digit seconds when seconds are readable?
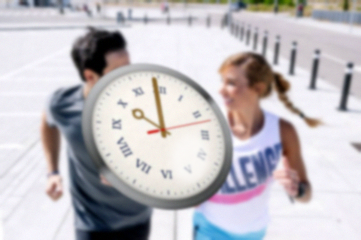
9,59,12
